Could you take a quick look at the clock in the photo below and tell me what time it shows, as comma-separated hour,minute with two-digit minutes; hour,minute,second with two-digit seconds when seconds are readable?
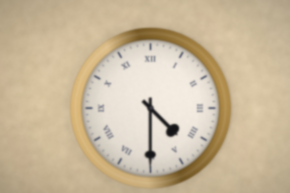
4,30
